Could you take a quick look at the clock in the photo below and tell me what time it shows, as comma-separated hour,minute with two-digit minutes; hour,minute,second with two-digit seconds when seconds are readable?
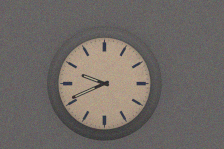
9,41
